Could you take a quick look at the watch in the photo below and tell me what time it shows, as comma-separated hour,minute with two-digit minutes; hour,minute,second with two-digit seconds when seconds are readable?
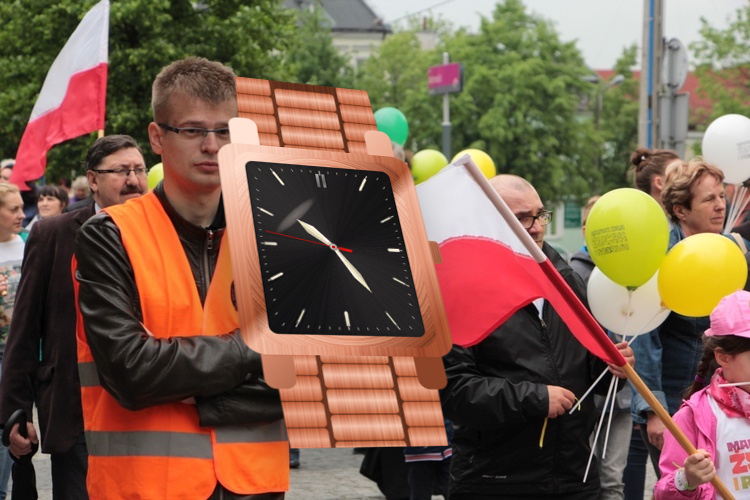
10,24,47
